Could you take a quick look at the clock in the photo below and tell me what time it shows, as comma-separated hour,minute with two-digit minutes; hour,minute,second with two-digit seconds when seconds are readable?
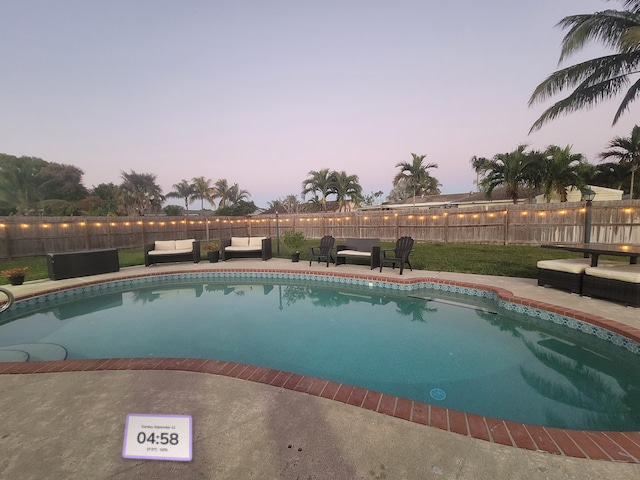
4,58
